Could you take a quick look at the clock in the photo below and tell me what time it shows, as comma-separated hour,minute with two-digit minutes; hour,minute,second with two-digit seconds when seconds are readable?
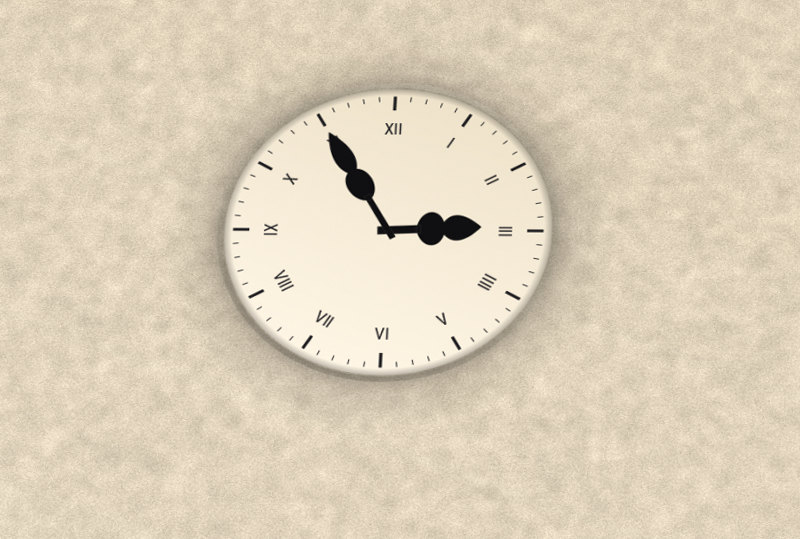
2,55
